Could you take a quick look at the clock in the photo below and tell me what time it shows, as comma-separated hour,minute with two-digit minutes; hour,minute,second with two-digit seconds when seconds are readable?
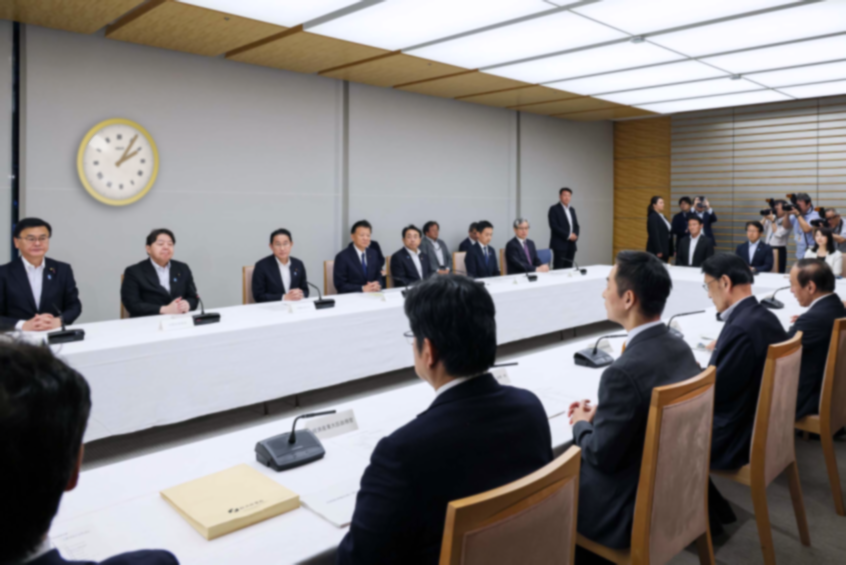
2,06
